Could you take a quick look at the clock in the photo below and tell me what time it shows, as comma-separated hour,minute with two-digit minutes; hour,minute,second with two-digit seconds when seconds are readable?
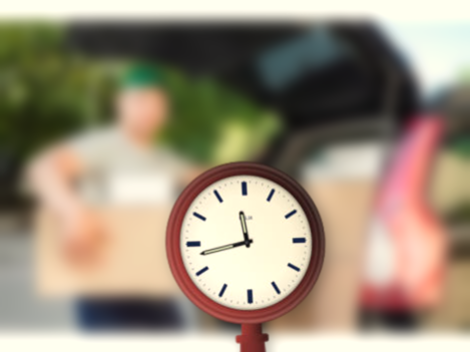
11,43
